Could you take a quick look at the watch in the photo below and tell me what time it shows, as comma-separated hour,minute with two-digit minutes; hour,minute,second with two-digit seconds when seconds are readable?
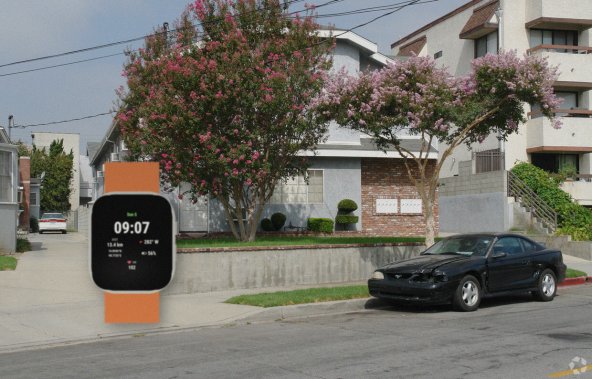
9,07
